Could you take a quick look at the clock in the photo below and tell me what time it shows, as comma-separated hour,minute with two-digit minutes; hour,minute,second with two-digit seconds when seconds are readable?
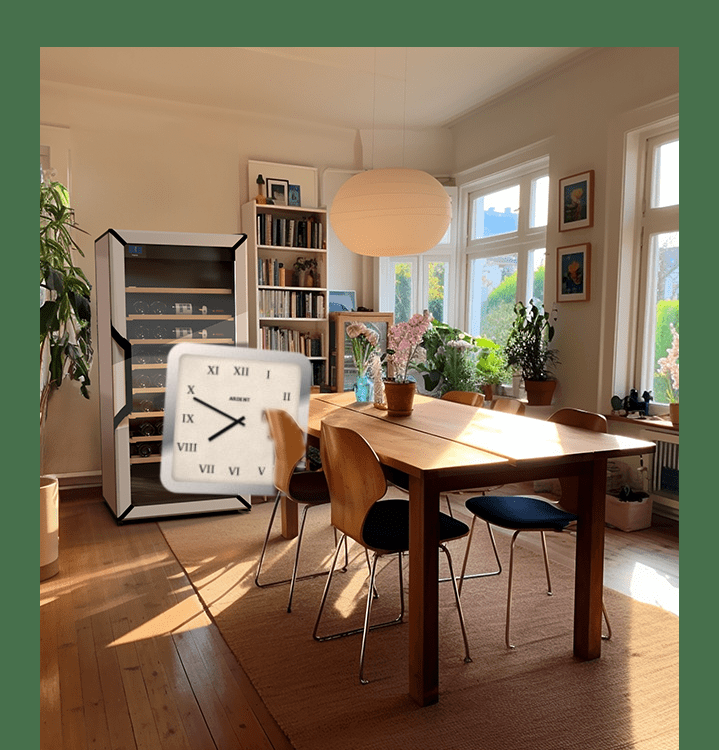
7,49
